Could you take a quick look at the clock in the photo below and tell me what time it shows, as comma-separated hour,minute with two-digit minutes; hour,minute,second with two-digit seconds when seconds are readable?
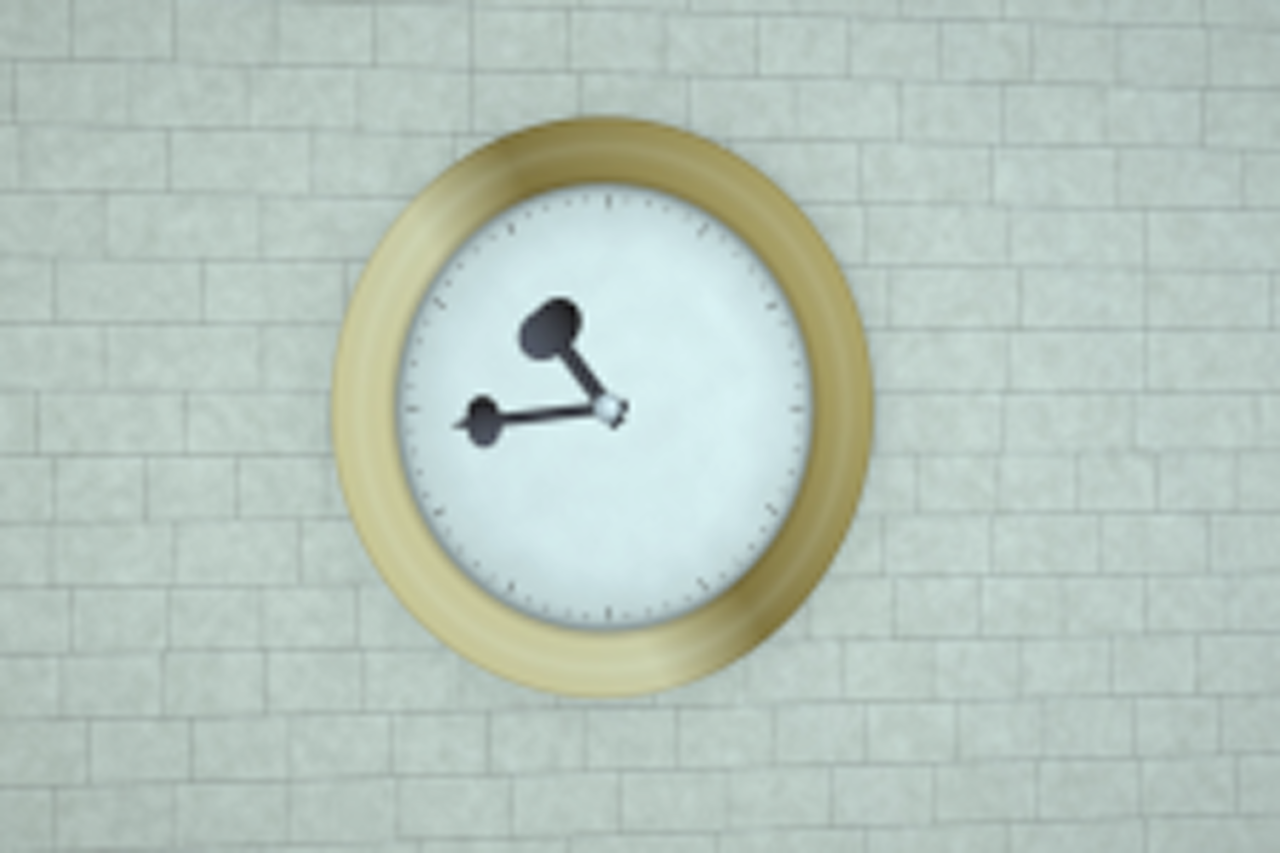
10,44
